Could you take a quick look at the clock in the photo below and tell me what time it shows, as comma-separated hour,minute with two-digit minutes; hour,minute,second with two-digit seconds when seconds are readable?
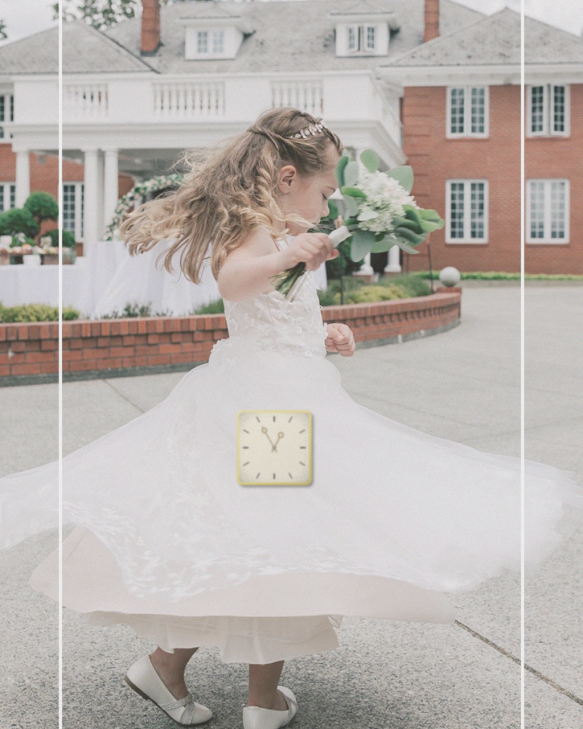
12,55
